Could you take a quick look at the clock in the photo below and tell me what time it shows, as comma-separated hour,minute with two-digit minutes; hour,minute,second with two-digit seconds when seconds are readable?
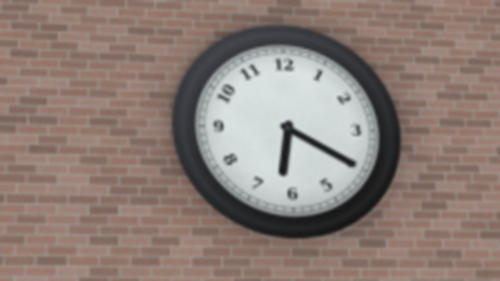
6,20
